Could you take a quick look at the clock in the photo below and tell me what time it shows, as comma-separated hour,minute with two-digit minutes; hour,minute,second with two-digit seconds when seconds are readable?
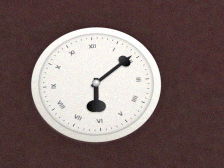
6,09
